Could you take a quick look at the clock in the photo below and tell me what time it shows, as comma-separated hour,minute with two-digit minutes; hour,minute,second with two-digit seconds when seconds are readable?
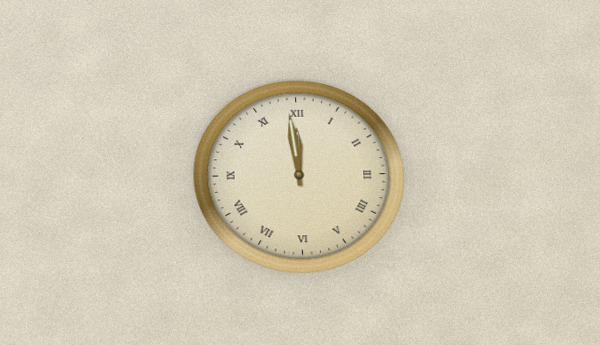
11,59
